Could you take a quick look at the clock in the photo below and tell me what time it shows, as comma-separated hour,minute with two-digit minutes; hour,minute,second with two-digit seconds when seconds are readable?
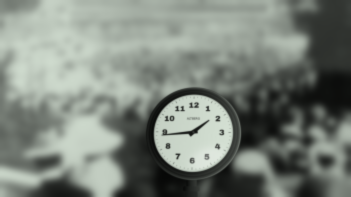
1,44
